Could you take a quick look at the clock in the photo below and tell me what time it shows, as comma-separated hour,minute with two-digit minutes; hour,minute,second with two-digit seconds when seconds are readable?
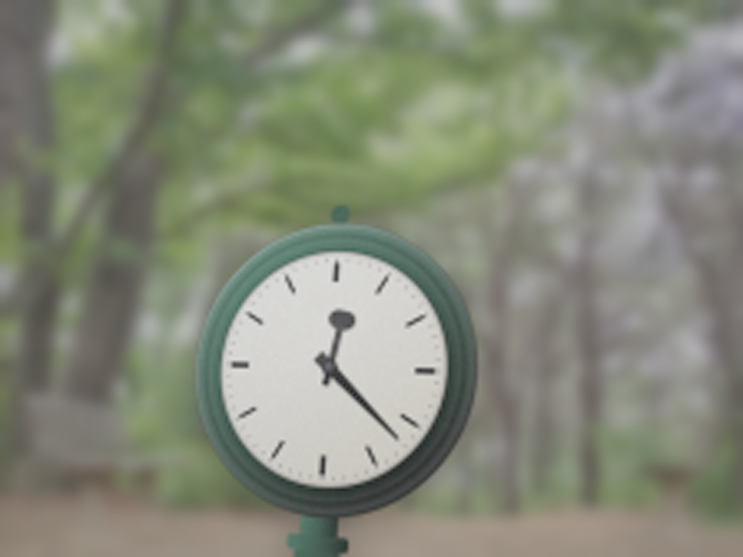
12,22
